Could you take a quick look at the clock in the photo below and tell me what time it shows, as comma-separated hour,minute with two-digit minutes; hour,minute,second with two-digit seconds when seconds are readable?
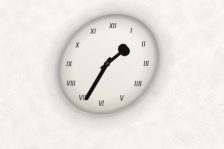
1,34
